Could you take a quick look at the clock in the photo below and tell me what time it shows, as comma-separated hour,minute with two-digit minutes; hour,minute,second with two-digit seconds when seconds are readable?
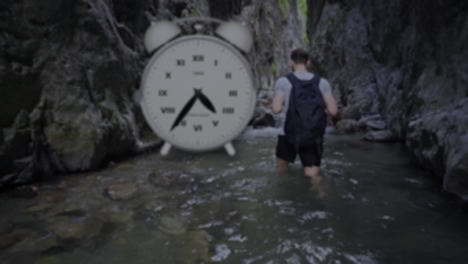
4,36
